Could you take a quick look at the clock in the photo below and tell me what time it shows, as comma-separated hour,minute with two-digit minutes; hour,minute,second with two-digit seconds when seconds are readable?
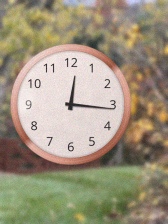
12,16
